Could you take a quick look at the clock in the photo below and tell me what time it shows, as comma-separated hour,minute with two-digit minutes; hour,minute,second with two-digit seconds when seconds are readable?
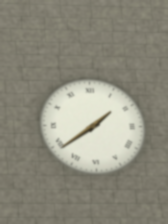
1,39
